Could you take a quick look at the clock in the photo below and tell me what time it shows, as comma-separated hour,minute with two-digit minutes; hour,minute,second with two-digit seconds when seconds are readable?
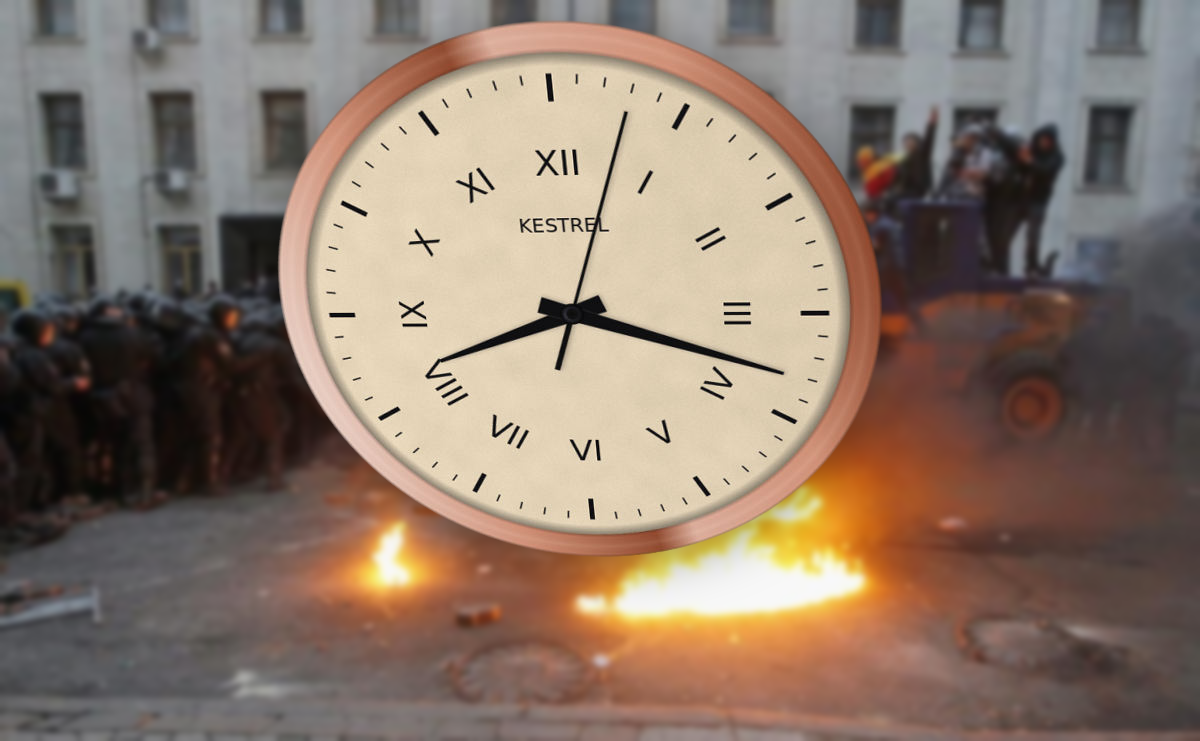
8,18,03
